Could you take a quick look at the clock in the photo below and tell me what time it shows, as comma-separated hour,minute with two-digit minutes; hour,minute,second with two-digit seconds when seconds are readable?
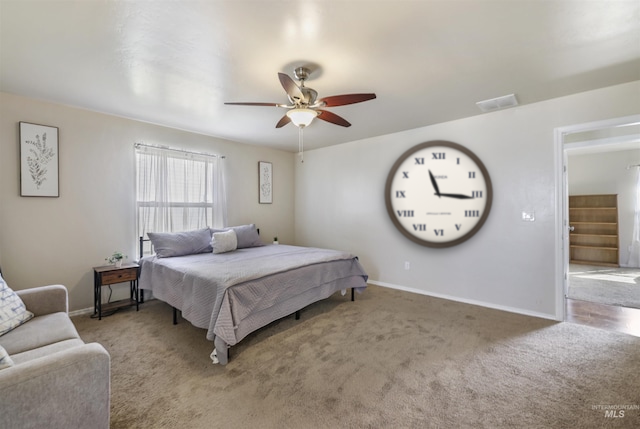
11,16
